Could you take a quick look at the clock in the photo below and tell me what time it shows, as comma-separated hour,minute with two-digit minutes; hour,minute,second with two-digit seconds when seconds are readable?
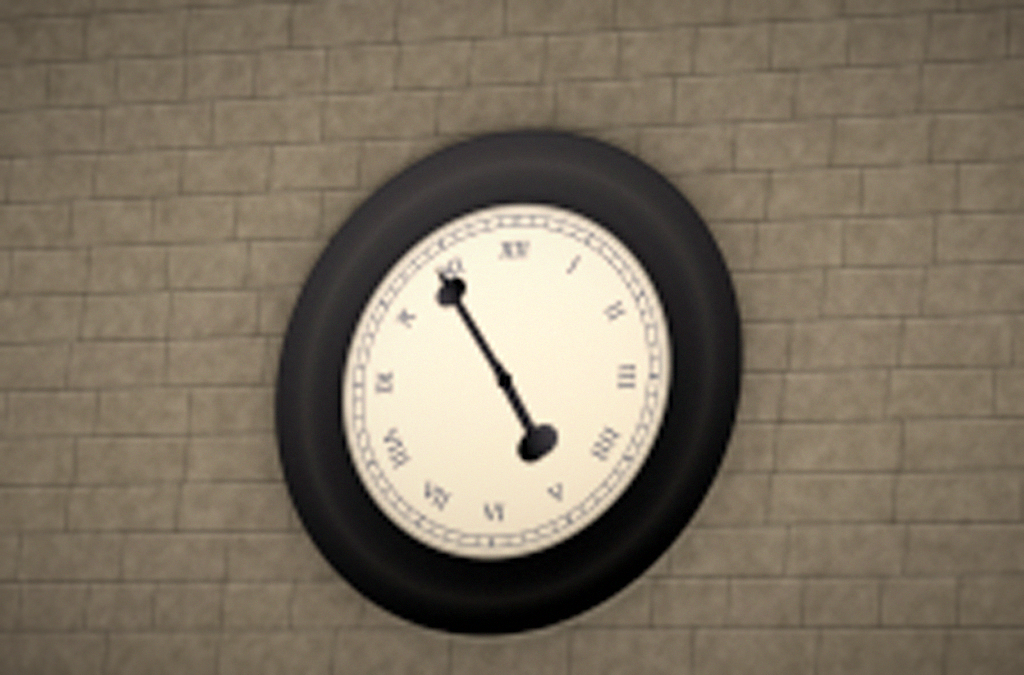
4,54
